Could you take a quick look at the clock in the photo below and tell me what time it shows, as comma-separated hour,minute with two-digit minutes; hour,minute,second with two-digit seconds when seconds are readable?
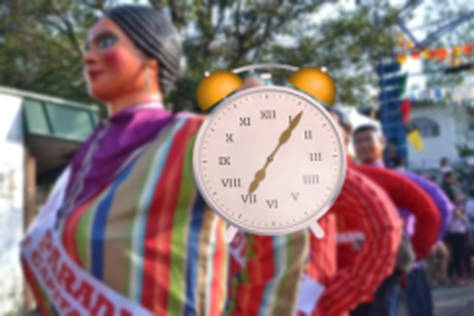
7,06
